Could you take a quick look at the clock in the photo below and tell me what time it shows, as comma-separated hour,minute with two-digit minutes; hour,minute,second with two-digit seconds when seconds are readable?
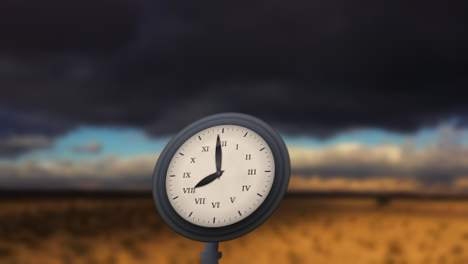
7,59
